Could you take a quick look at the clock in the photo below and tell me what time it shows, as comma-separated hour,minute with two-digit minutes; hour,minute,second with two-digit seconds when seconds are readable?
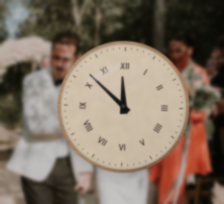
11,52
